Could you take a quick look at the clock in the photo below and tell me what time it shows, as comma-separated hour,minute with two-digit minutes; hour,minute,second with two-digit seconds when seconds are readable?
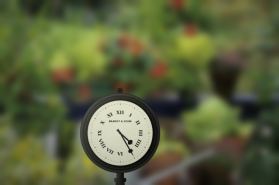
4,25
